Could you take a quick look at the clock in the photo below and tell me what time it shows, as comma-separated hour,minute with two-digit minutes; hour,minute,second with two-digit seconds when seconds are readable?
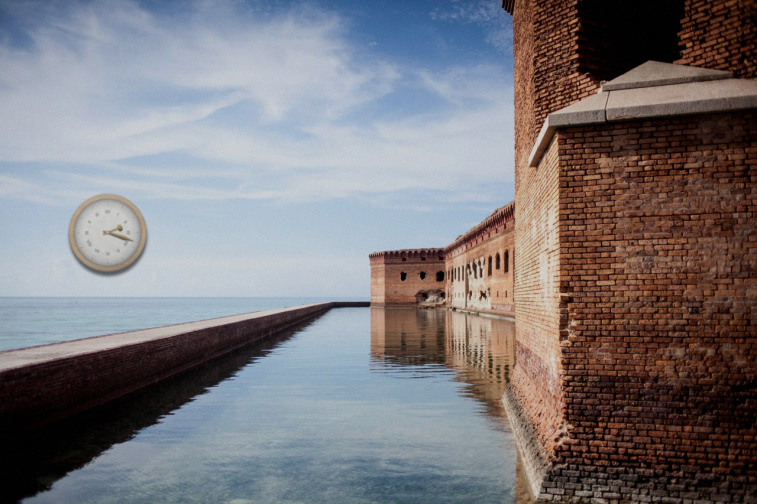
2,18
